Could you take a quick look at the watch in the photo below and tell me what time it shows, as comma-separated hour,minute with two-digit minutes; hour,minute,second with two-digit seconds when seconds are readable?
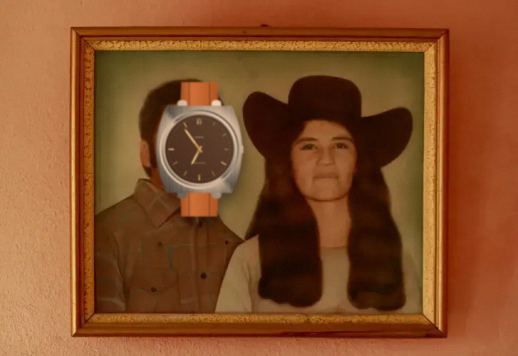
6,54
